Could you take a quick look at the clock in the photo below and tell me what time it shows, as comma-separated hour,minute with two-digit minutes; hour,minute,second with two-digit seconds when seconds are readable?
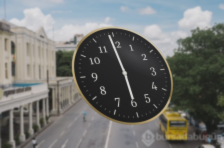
5,59
